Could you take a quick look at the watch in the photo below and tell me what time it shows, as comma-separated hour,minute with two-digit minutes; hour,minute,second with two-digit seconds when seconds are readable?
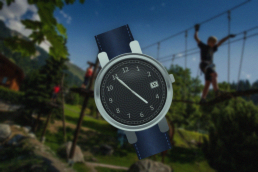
4,55
